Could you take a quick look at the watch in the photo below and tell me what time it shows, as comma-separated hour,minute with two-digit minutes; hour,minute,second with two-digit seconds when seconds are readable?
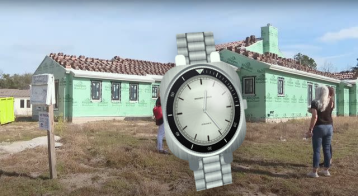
12,24
